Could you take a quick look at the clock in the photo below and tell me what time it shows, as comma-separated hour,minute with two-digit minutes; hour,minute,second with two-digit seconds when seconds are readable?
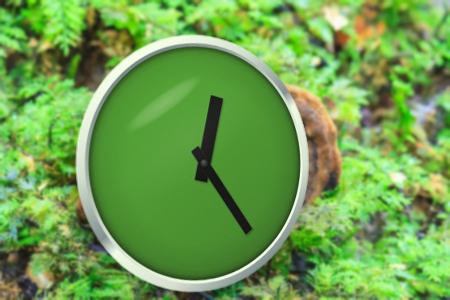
12,24
